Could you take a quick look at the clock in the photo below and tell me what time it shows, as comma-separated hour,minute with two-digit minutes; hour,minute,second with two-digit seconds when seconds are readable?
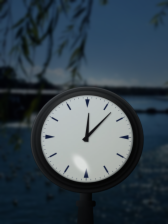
12,07
